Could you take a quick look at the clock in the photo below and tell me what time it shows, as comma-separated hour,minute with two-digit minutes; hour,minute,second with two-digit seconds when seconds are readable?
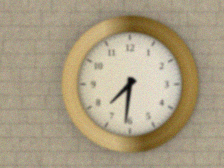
7,31
